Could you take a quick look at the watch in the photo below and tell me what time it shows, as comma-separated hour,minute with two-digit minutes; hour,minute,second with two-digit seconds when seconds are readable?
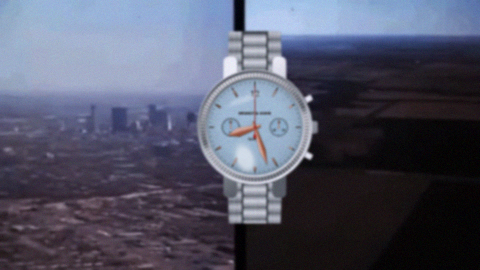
8,27
